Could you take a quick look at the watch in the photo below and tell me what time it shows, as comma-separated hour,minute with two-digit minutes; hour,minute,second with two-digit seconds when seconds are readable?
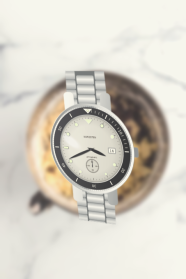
3,41
